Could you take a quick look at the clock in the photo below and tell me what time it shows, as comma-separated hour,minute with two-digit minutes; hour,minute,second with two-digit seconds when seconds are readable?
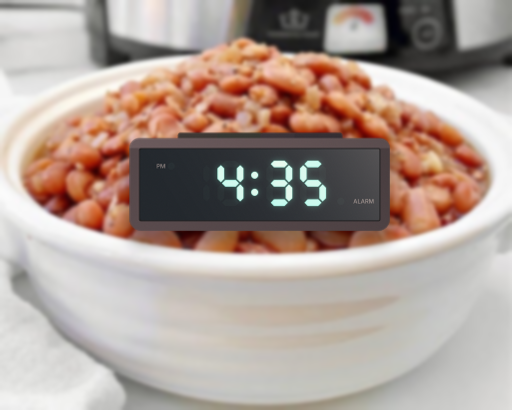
4,35
